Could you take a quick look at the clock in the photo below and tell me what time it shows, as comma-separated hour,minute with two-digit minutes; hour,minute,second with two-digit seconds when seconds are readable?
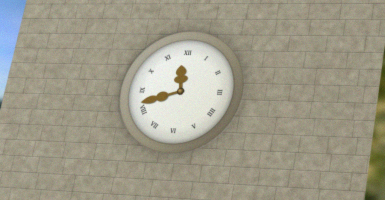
11,42
